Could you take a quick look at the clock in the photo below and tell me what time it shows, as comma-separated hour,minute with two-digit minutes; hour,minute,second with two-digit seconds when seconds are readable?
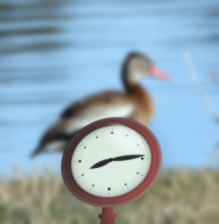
8,14
